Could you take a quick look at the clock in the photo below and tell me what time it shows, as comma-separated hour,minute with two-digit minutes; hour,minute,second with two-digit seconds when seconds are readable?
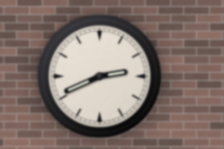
2,41
